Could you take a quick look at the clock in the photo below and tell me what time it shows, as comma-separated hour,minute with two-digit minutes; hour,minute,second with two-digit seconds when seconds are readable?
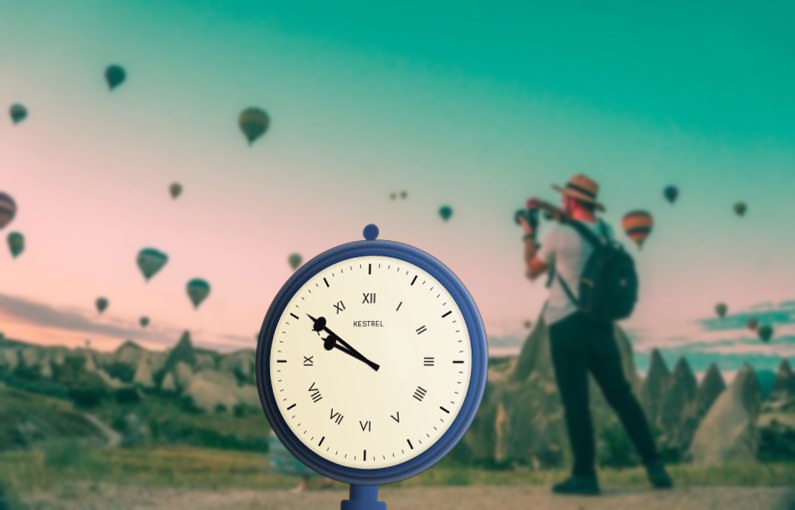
9,51
